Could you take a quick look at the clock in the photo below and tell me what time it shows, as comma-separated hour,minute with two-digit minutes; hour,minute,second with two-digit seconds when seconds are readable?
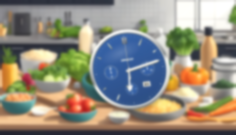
6,13
